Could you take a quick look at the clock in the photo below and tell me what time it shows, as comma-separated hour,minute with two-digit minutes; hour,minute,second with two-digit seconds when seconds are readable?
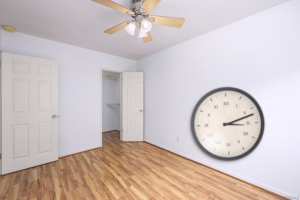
3,12
